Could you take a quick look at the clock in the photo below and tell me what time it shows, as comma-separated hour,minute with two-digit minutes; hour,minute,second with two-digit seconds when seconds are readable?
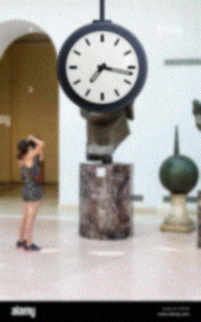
7,17
